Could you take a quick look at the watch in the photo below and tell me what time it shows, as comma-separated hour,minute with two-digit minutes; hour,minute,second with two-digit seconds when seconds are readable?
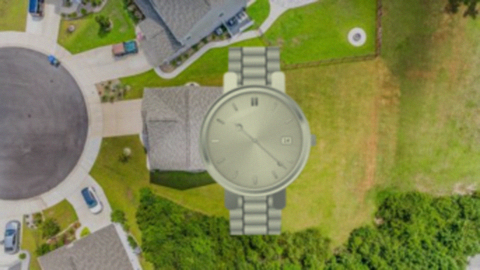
10,22
